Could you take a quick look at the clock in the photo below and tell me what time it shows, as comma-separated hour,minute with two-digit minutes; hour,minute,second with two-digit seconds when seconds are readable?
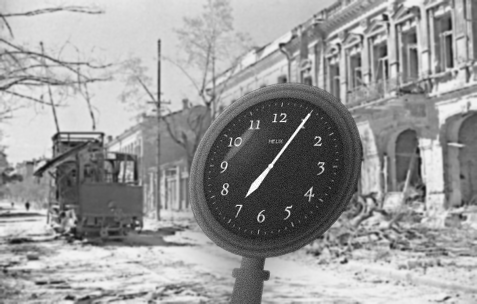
7,05
